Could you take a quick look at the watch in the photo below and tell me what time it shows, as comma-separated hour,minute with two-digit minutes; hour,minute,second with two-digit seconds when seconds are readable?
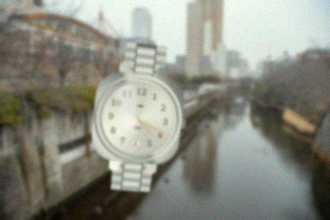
4,19
